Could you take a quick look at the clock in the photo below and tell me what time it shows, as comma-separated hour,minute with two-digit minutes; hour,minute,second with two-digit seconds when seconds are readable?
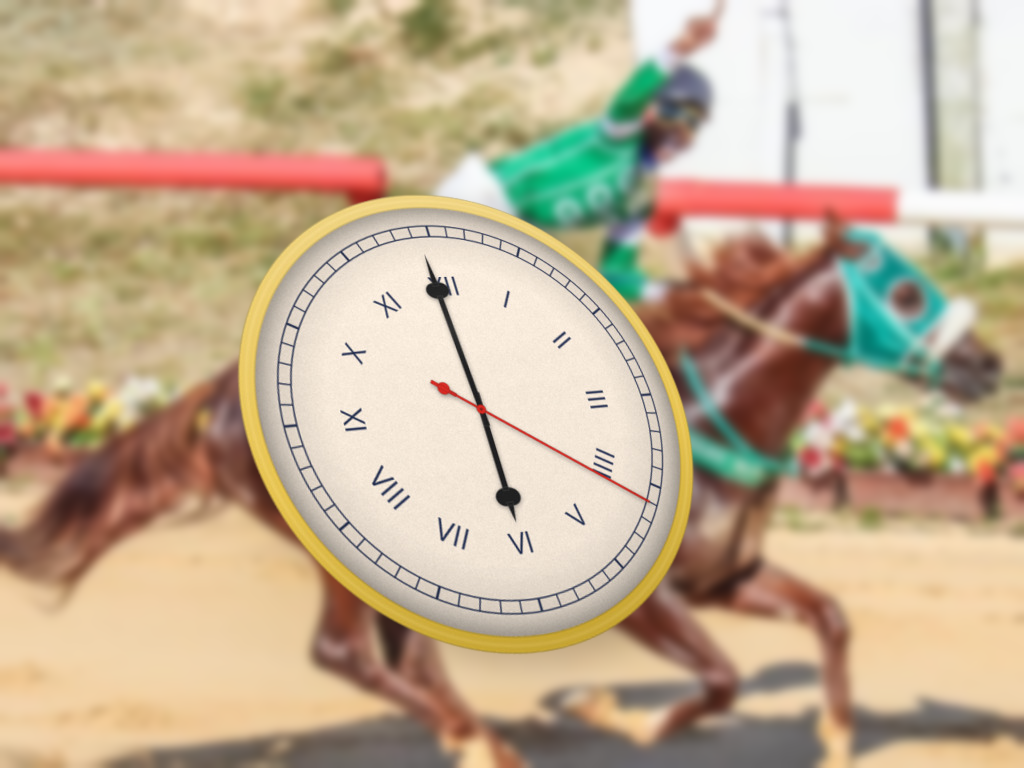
5,59,21
